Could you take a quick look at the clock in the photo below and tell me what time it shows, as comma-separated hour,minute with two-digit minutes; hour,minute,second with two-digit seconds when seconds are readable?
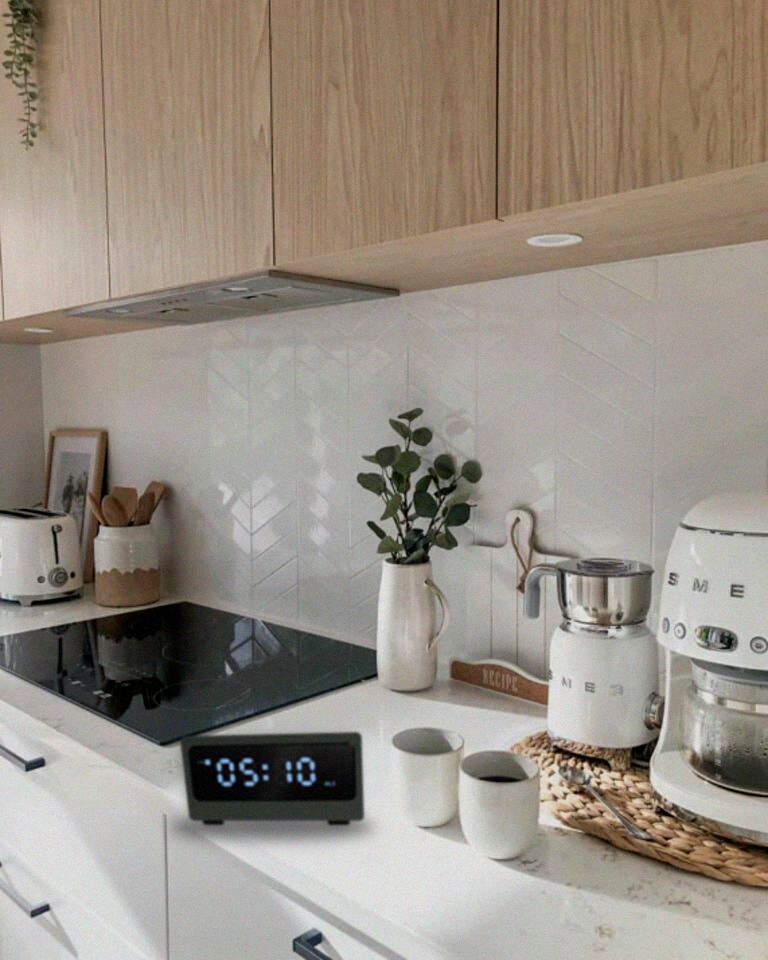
5,10
